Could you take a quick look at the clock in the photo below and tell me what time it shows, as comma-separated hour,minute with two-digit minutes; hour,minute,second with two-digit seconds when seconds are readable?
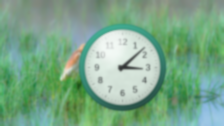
3,08
